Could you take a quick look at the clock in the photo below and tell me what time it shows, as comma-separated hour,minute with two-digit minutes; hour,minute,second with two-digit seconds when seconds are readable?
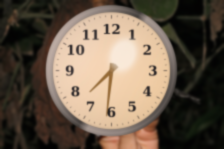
7,31
